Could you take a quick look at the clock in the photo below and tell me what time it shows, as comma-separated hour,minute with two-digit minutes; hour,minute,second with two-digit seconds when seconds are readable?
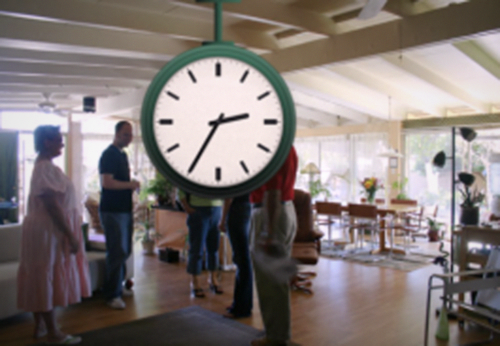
2,35
